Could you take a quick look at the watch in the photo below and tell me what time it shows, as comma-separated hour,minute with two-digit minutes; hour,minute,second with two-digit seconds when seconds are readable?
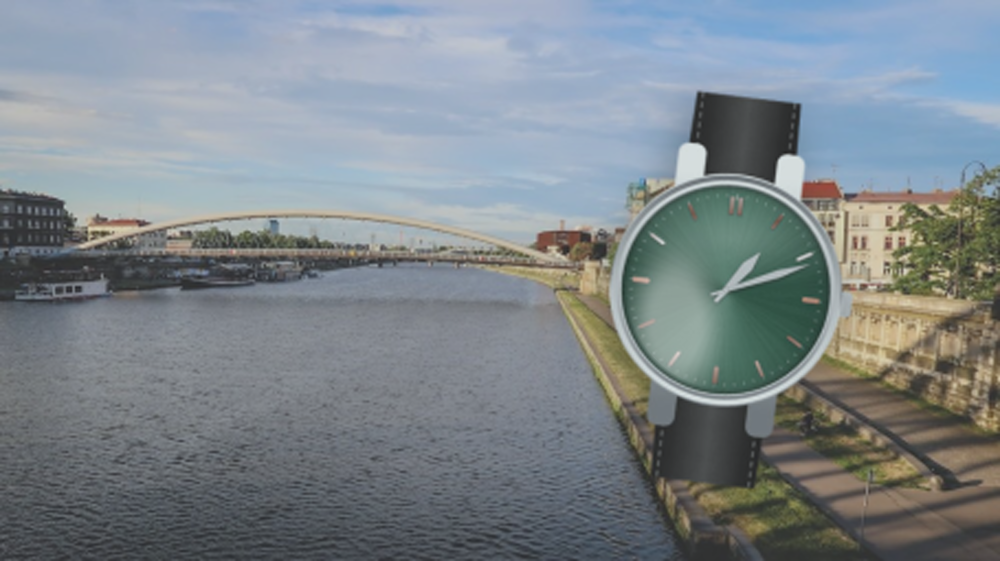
1,11
